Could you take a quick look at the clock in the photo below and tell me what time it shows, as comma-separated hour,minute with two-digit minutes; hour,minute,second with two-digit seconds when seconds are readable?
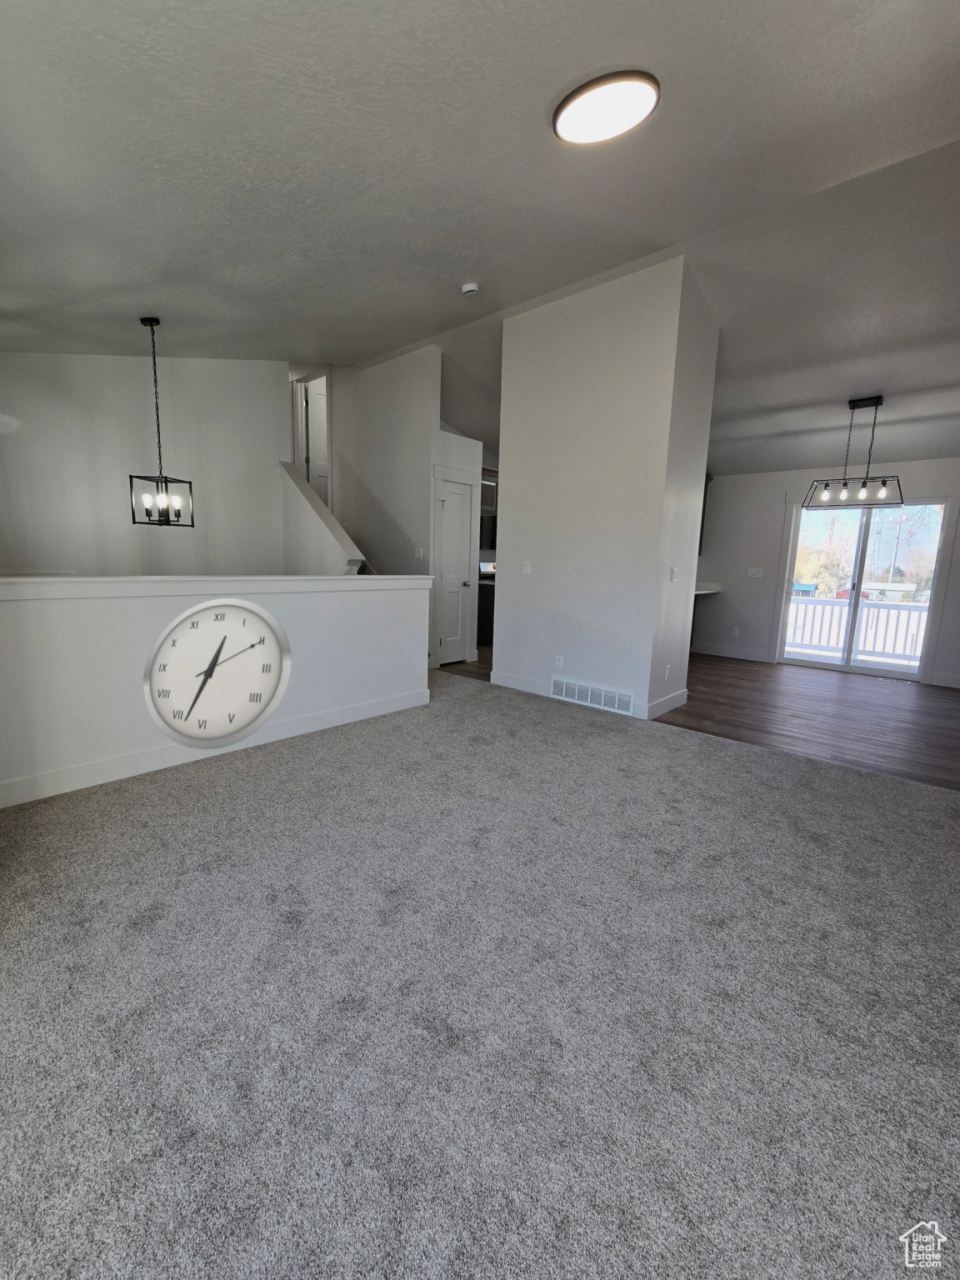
12,33,10
